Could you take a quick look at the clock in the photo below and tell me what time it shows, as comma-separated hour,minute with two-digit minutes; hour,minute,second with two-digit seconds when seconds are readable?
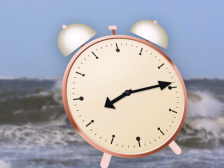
8,14
